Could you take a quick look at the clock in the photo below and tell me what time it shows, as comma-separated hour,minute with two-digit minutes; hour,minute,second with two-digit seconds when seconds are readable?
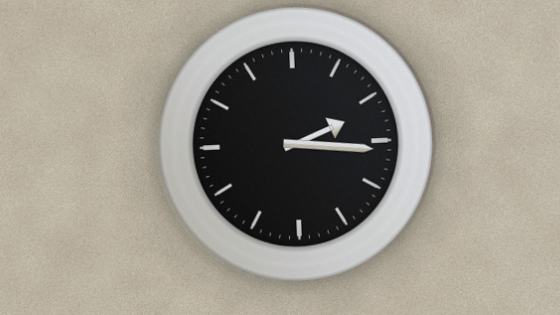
2,16
